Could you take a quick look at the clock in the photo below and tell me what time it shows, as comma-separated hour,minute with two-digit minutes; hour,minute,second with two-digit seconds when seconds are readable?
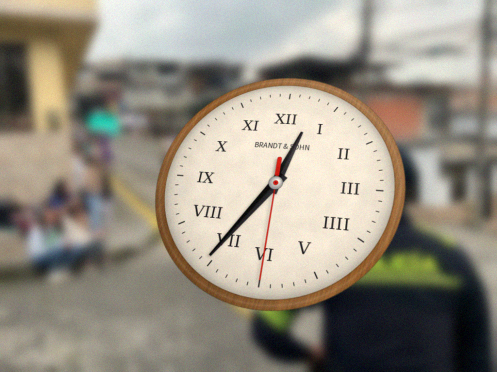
12,35,30
